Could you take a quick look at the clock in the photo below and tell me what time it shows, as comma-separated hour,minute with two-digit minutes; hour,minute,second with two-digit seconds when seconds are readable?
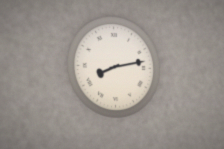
8,13
